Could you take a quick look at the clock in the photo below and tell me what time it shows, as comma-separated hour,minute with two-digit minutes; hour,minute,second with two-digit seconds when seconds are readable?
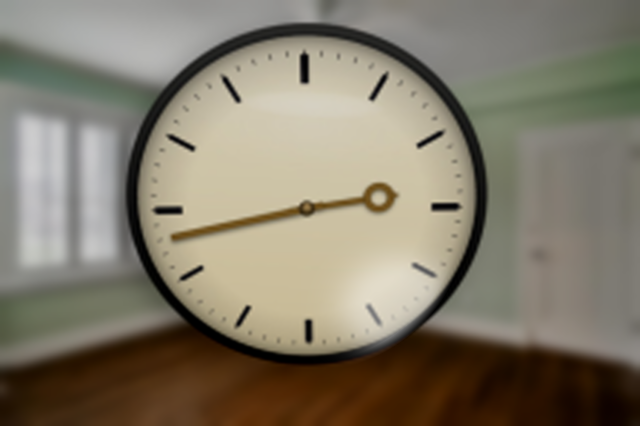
2,43
